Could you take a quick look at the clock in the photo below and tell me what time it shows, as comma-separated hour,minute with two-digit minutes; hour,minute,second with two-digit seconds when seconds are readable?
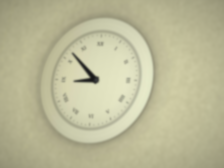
8,52
